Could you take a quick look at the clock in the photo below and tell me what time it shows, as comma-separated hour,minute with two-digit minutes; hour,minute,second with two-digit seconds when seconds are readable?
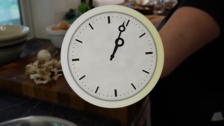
1,04
